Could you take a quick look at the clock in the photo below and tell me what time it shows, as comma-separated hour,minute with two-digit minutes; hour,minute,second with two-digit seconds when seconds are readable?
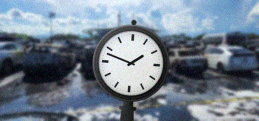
1,48
